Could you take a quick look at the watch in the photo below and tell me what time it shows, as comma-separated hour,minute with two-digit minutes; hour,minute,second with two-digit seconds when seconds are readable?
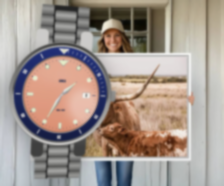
1,35
